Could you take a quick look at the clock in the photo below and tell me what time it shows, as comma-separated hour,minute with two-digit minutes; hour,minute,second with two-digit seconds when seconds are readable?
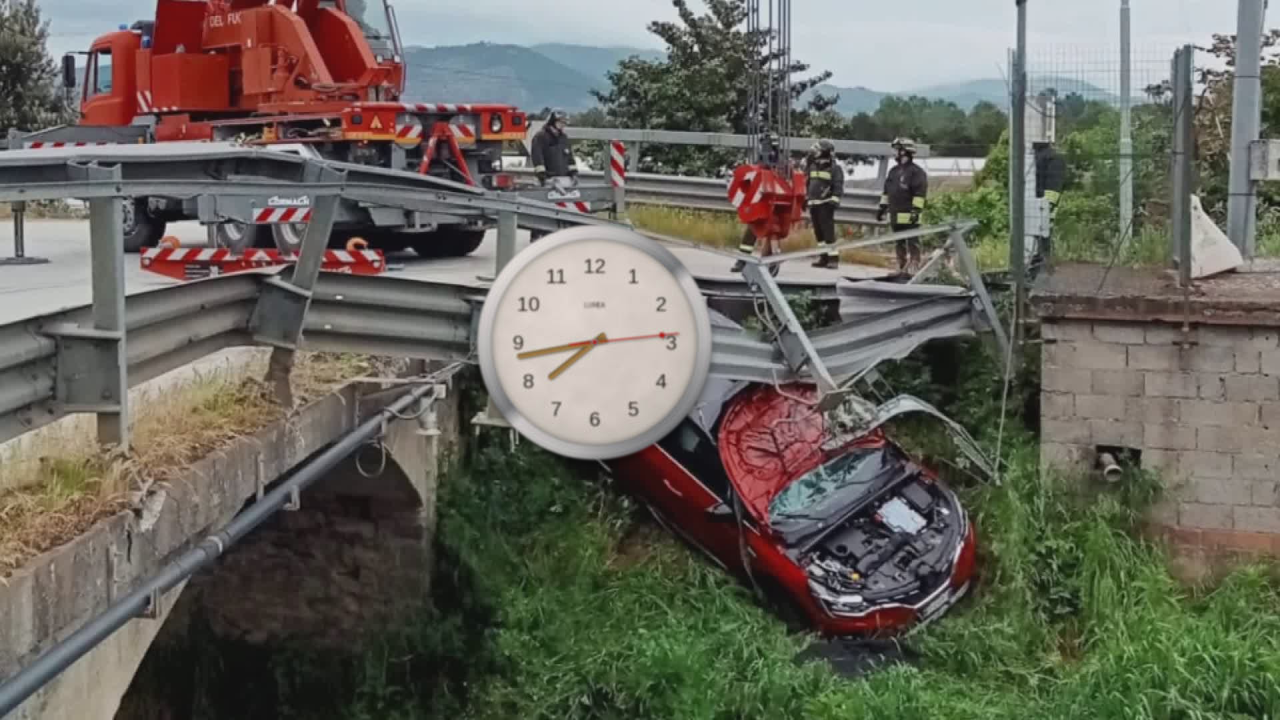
7,43,14
